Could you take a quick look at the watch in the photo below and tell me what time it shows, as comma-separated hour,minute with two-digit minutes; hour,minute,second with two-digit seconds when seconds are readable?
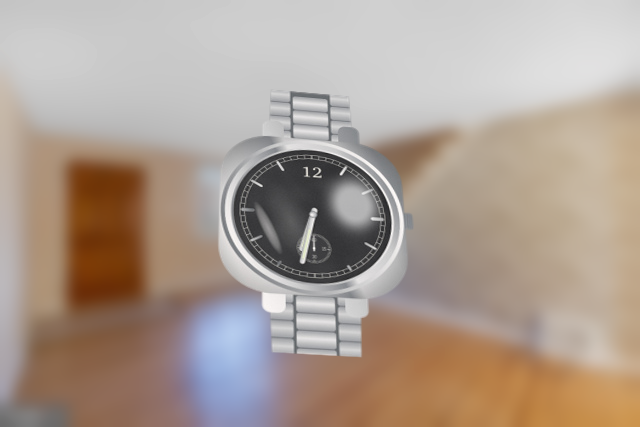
6,32
